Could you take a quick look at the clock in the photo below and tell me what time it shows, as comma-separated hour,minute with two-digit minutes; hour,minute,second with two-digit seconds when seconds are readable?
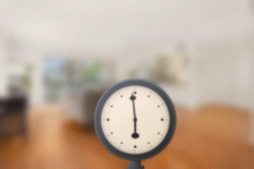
5,59
